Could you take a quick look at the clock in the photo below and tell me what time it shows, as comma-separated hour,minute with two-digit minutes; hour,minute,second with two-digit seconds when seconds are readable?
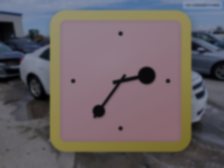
2,36
